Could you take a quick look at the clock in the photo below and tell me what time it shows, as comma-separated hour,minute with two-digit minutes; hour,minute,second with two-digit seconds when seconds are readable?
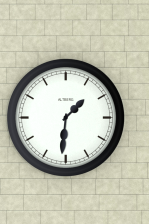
1,31
